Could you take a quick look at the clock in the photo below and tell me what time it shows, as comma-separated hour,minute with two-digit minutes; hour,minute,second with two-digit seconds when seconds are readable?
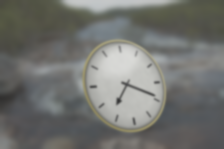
7,19
